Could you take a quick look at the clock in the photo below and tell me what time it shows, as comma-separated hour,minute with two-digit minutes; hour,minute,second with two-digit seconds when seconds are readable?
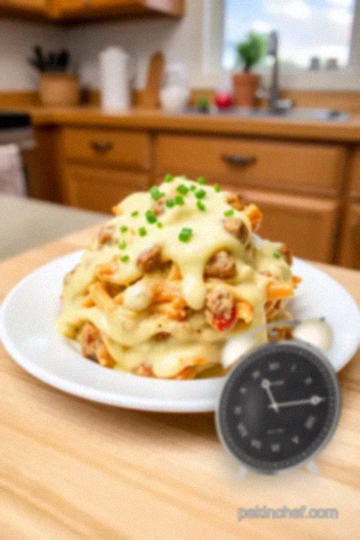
11,15
